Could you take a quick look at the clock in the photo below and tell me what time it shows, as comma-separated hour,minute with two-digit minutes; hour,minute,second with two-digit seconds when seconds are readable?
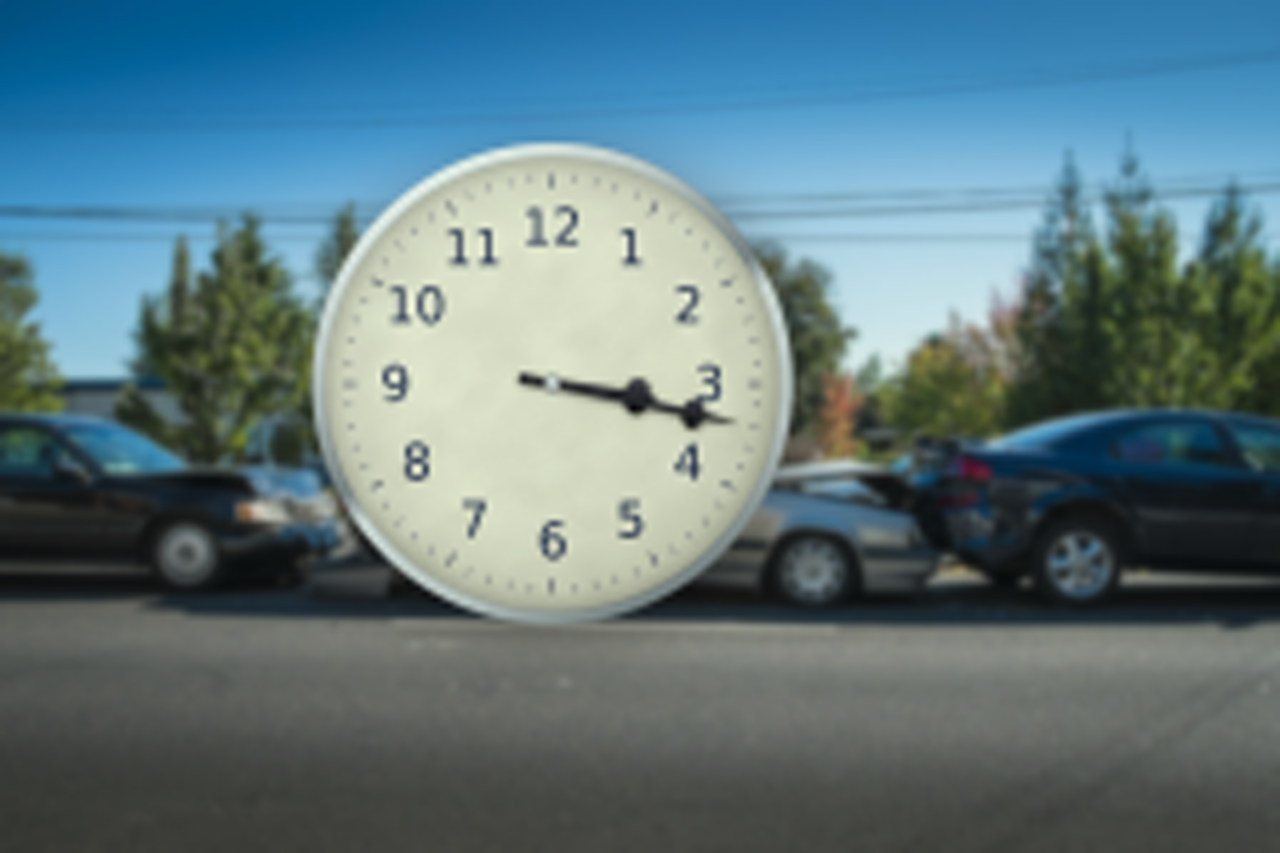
3,17
